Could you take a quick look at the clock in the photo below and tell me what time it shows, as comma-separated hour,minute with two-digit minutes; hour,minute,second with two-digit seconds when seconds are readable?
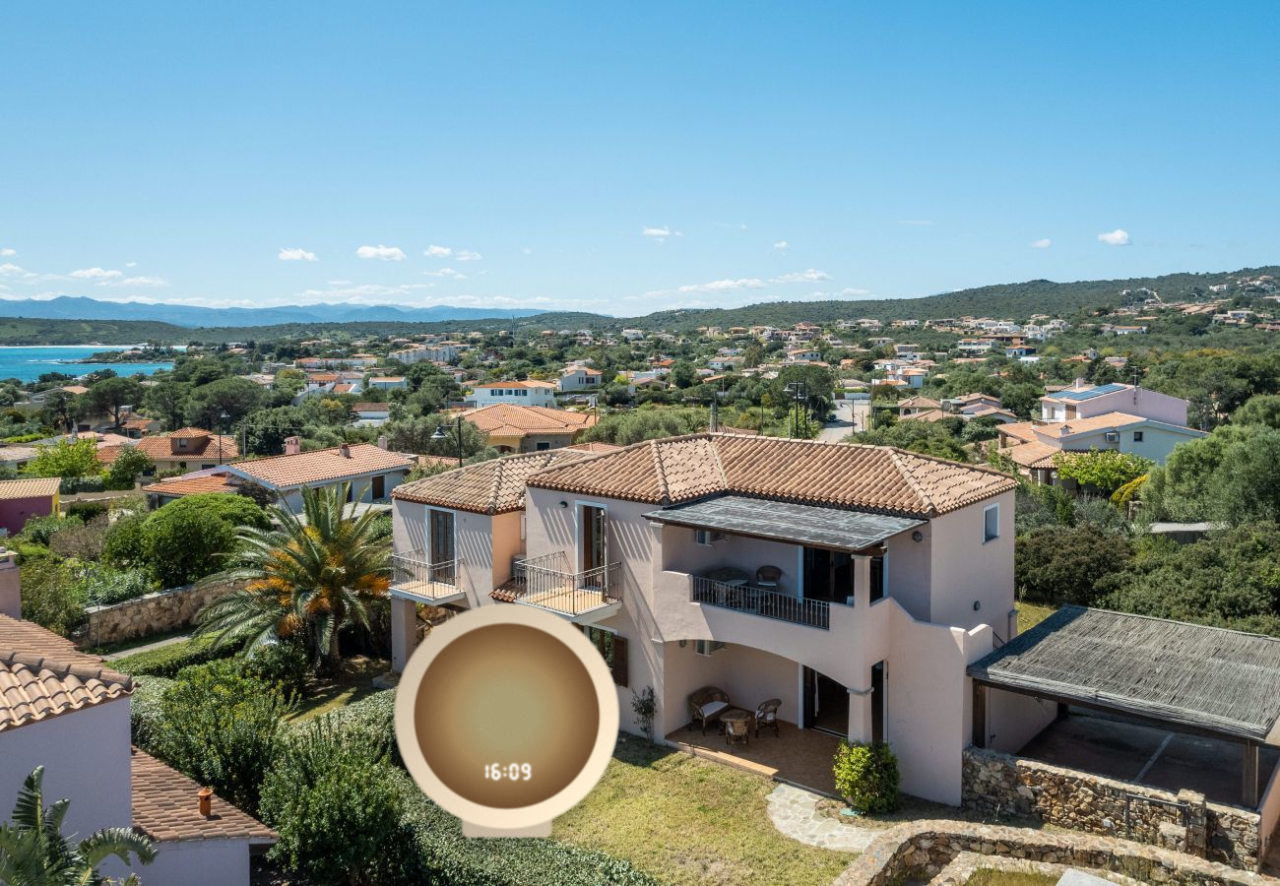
16,09
